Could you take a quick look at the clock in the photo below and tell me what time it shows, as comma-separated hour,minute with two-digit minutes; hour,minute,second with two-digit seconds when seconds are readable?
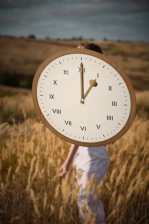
1,00
